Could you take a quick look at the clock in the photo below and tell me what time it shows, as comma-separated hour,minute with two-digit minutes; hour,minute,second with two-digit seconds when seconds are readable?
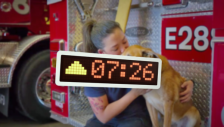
7,26
